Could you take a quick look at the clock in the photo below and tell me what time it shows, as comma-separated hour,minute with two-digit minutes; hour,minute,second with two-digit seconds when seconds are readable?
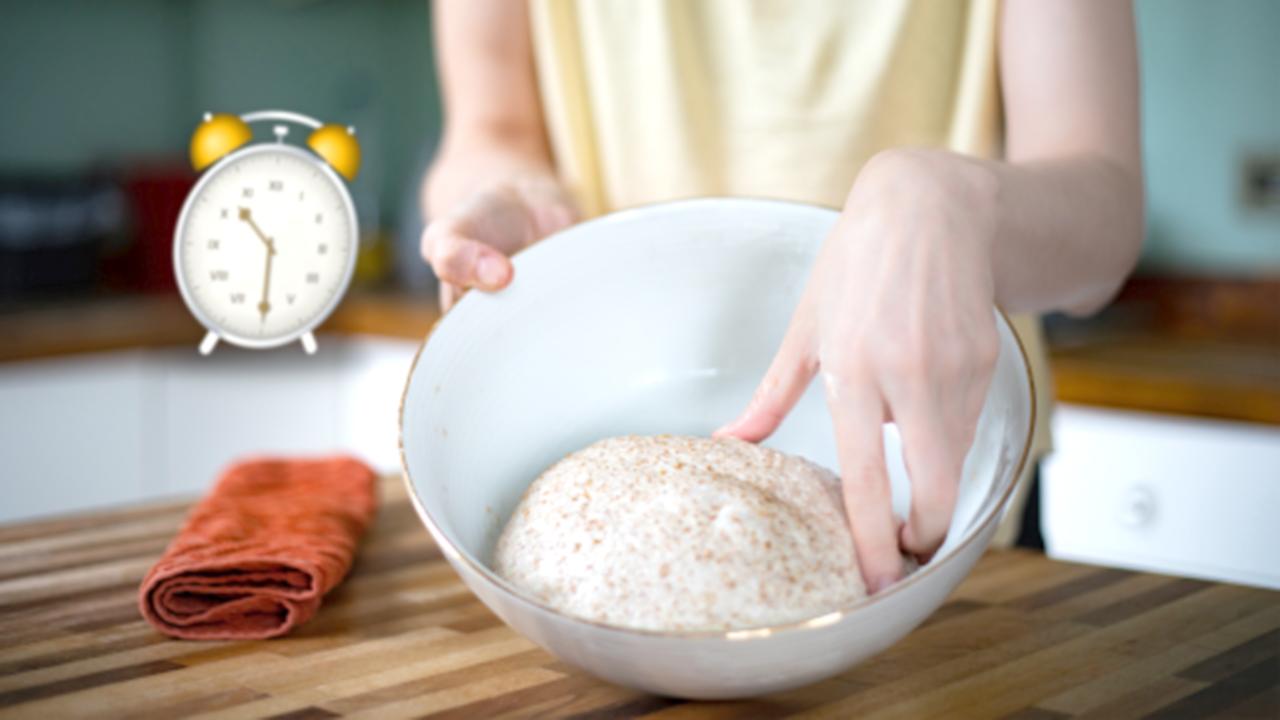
10,30
